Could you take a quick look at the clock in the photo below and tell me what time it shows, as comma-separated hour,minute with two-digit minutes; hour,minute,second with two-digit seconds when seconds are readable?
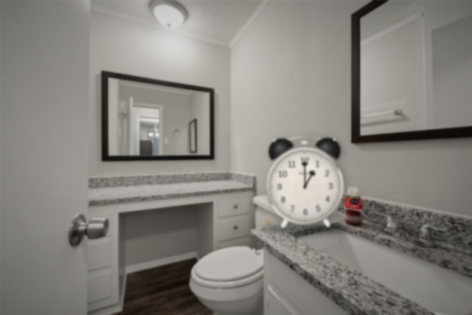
1,00
